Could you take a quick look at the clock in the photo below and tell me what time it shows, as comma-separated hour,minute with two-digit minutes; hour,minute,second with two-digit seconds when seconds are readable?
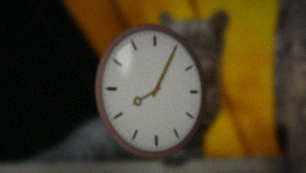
8,05
